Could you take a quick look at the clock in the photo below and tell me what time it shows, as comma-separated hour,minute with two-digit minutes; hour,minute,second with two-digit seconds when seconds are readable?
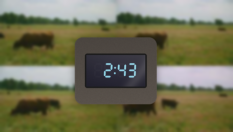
2,43
